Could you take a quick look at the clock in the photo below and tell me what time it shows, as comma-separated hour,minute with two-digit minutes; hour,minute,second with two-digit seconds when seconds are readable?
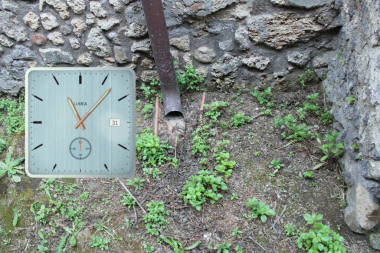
11,07
